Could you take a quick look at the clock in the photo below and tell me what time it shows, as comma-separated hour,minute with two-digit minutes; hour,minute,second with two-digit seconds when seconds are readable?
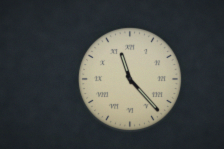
11,23
